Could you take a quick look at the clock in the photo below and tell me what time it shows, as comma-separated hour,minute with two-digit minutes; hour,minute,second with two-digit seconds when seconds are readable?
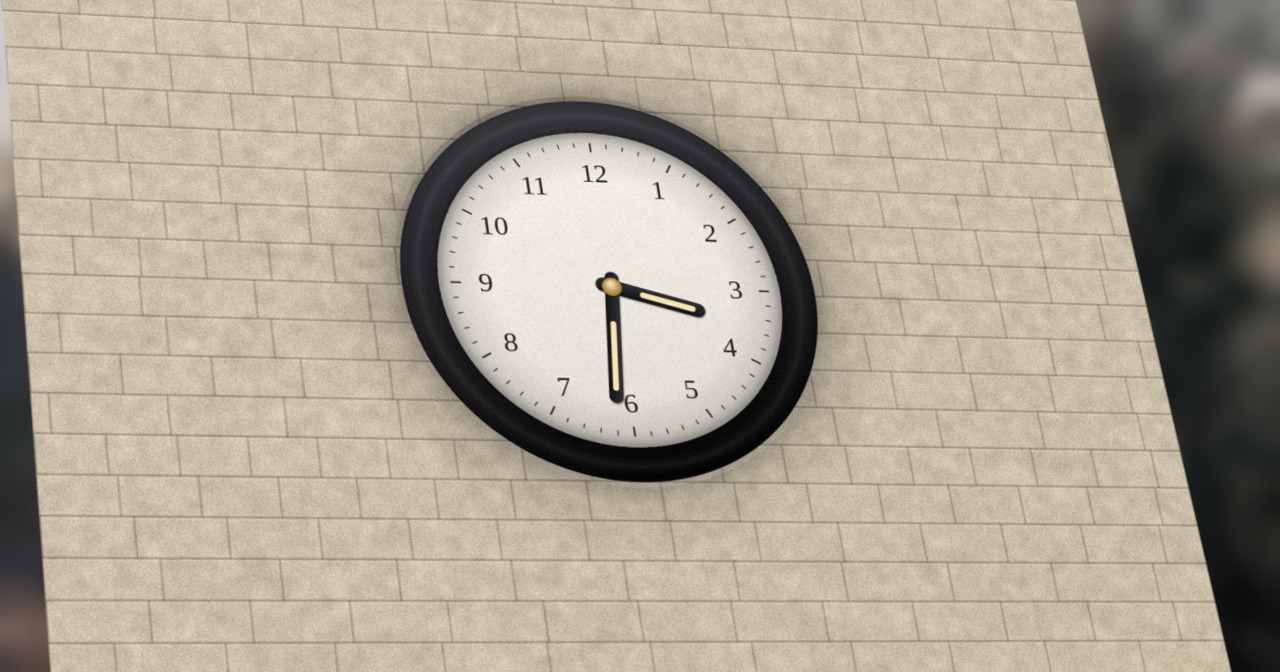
3,31
